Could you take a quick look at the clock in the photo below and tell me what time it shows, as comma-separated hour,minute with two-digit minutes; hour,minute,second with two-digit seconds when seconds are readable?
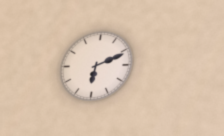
6,11
